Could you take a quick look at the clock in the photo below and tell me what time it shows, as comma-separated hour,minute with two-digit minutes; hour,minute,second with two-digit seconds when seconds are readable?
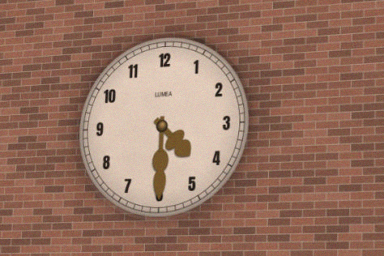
4,30
